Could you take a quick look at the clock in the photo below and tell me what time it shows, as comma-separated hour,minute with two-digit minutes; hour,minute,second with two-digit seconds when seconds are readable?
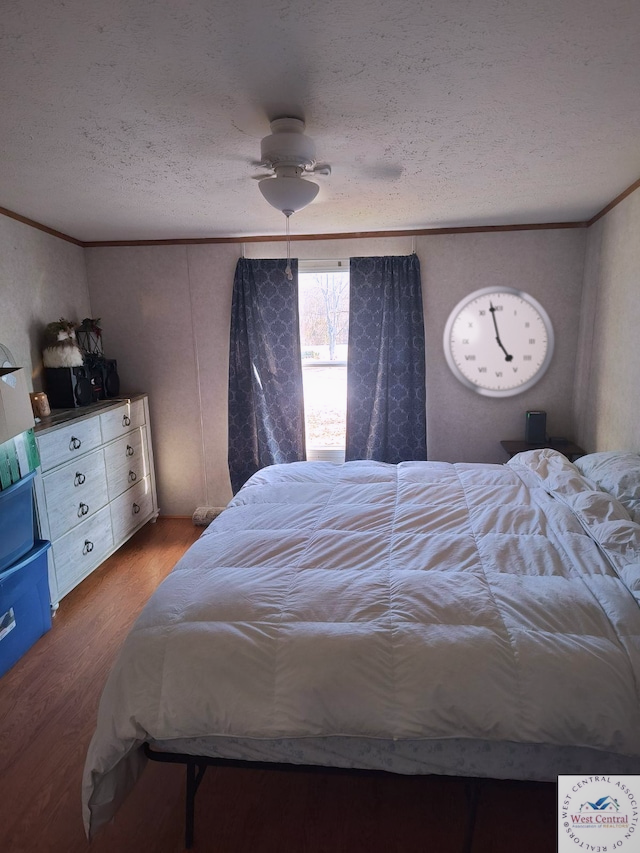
4,58
